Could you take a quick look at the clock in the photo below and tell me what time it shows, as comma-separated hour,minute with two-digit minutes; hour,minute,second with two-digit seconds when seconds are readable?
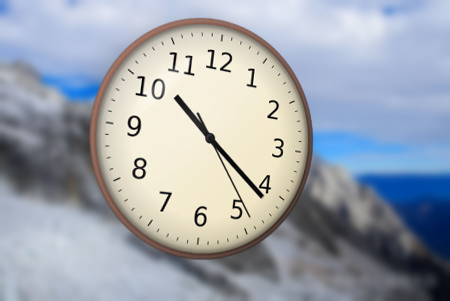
10,21,24
